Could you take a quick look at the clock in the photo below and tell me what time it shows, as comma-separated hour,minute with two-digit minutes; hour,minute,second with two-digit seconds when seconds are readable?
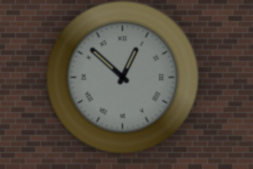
12,52
